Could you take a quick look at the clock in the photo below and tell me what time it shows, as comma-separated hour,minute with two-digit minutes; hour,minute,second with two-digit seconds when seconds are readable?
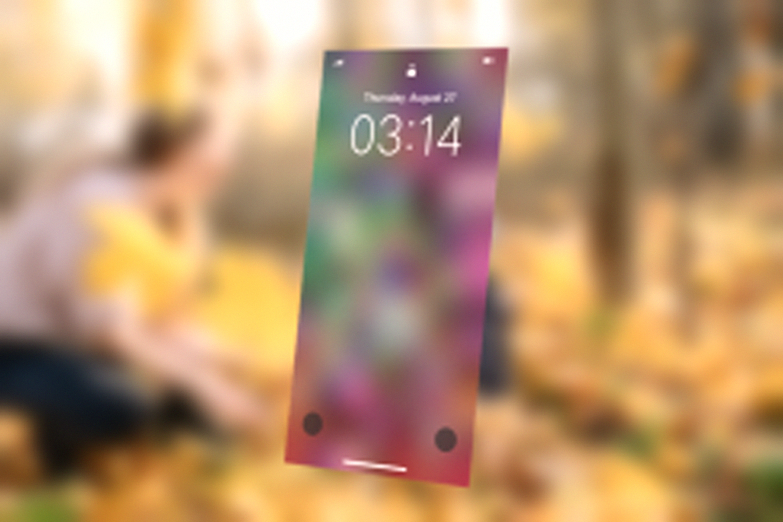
3,14
